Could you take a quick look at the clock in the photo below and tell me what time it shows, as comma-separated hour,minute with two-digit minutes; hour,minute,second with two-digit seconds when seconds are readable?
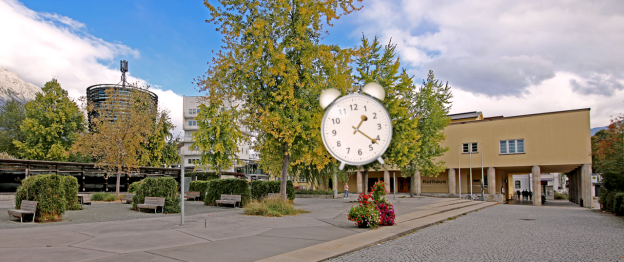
1,22
